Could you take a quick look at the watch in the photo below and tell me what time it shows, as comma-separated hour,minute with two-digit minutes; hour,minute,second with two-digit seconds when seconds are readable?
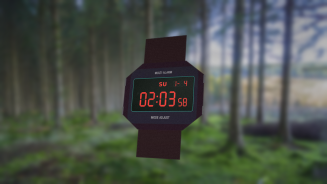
2,03,58
